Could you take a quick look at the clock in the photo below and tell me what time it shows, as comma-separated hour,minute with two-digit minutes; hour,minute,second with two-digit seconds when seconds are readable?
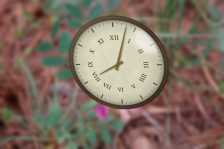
8,03
